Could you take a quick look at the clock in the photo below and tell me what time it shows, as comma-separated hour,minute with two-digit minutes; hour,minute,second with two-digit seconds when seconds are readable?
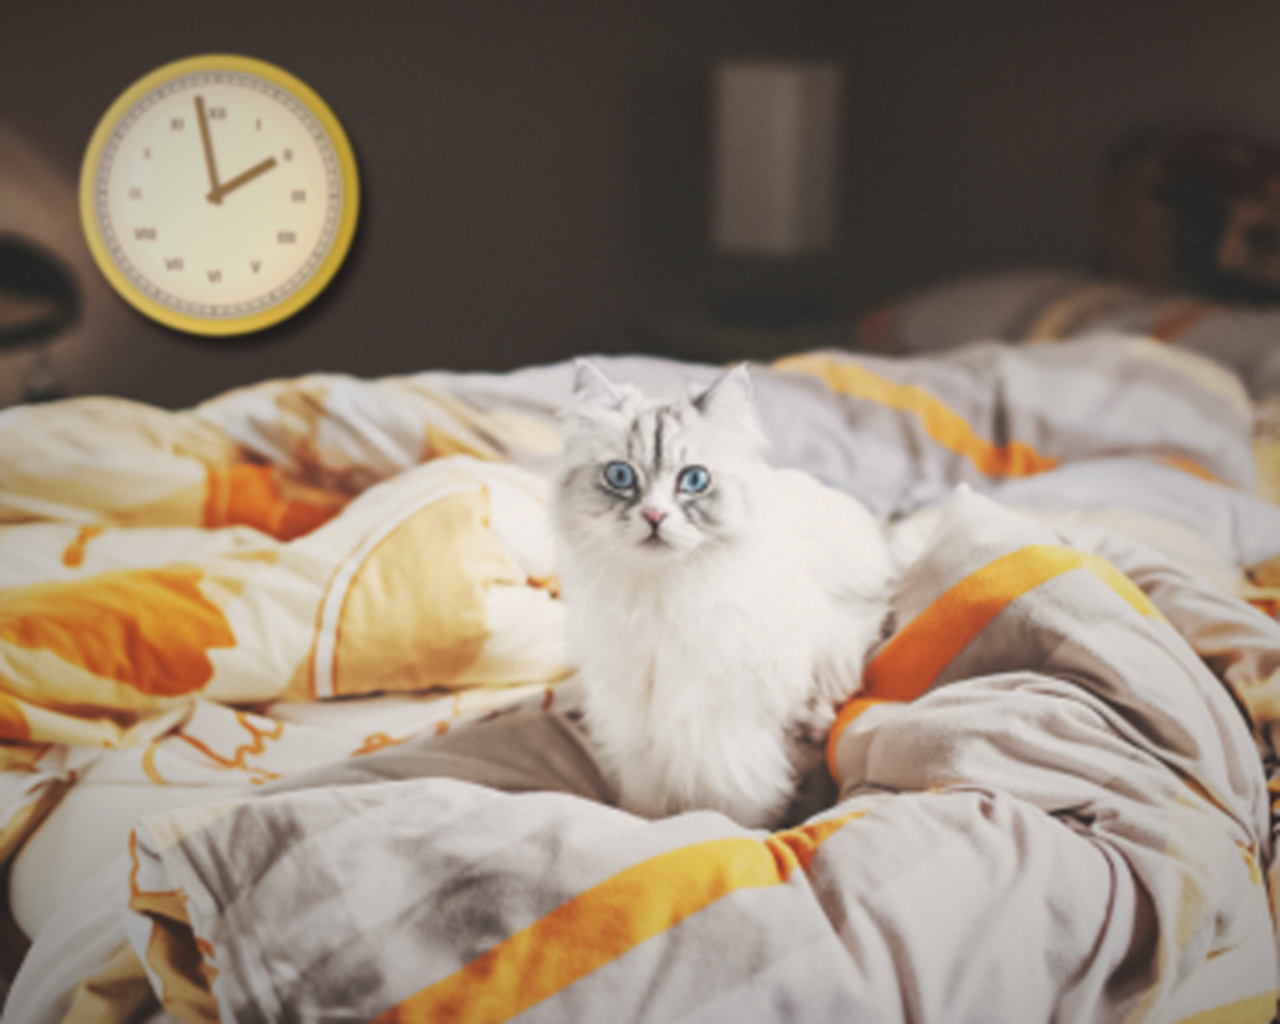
1,58
